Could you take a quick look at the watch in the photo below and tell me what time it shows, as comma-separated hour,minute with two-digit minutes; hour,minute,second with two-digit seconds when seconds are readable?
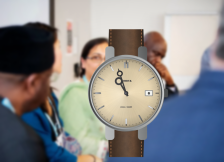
10,57
